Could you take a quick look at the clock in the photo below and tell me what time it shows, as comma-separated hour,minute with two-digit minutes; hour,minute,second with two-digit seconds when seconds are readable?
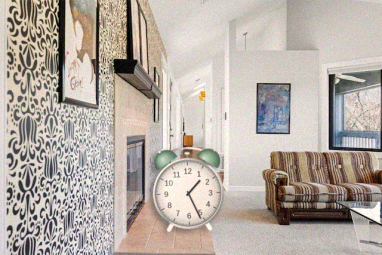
1,26
